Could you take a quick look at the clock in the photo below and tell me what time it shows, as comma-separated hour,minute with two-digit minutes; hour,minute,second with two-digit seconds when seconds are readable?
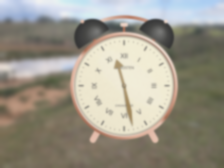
11,28
